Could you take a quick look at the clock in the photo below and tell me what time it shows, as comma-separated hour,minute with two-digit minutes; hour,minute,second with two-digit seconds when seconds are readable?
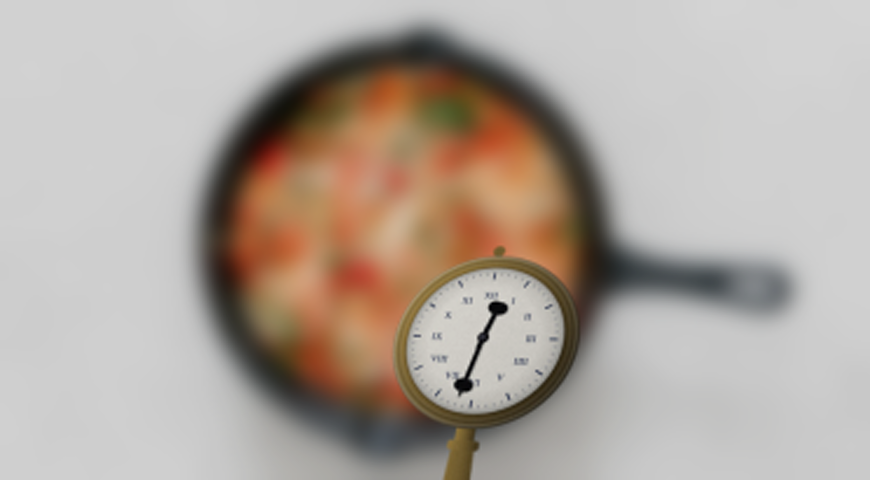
12,32
